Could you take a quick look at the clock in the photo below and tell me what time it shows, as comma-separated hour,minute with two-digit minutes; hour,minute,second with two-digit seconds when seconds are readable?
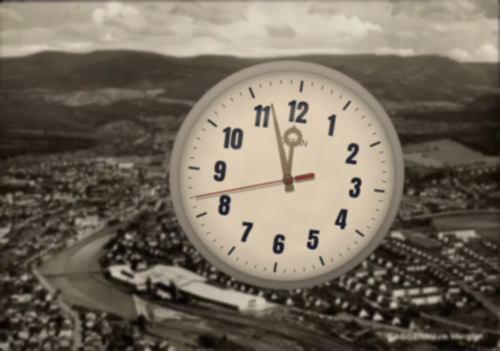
11,56,42
